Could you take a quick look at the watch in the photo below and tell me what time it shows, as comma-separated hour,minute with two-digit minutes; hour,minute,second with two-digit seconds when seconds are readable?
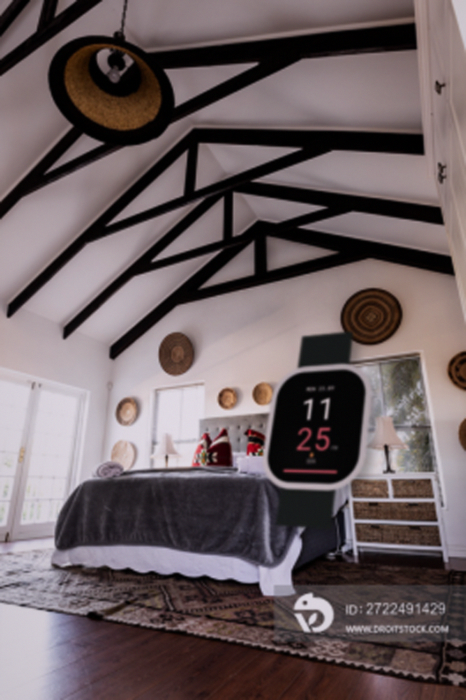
11,25
